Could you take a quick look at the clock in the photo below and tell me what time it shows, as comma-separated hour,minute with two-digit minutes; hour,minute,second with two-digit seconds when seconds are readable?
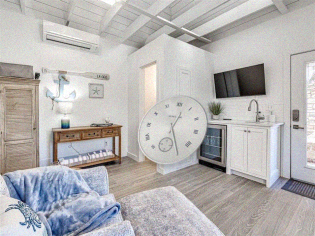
12,25
